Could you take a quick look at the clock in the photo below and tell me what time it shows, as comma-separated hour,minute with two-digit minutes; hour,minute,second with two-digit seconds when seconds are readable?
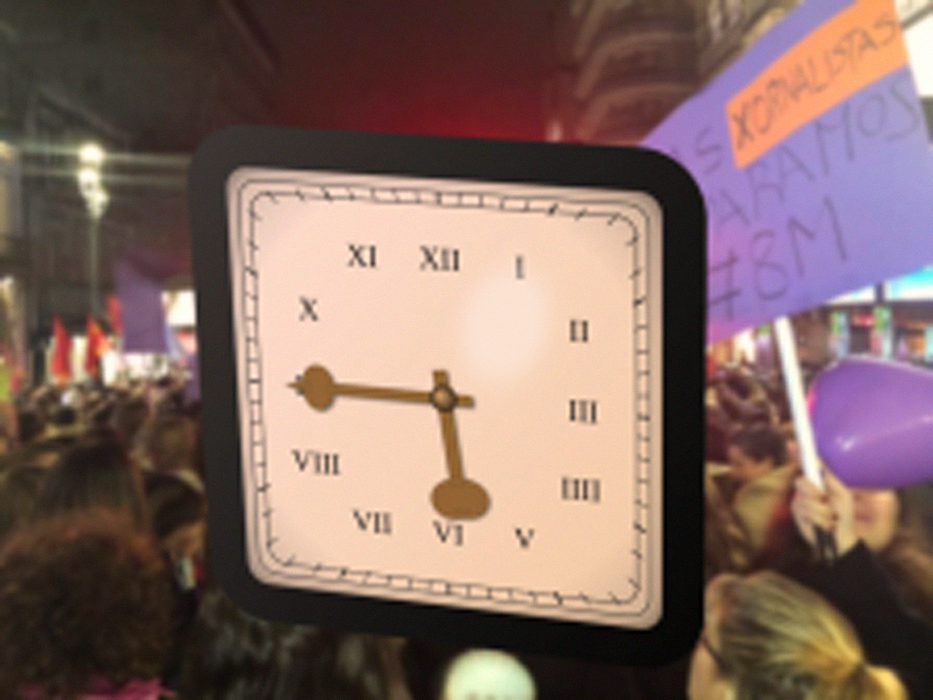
5,45
